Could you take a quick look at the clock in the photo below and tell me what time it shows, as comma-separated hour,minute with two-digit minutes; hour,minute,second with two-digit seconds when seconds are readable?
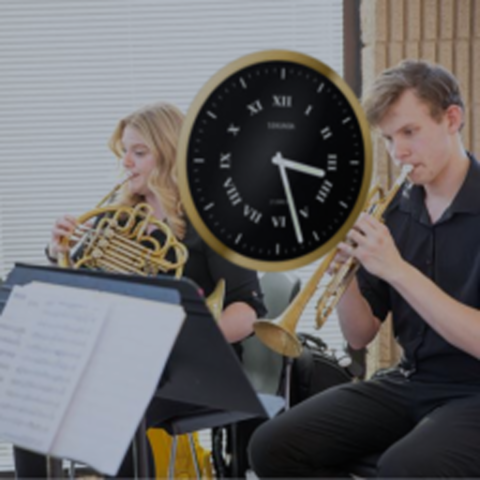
3,27
